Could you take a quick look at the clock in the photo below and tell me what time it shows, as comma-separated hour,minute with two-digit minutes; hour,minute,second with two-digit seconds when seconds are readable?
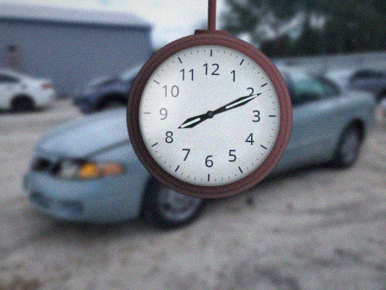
8,11
